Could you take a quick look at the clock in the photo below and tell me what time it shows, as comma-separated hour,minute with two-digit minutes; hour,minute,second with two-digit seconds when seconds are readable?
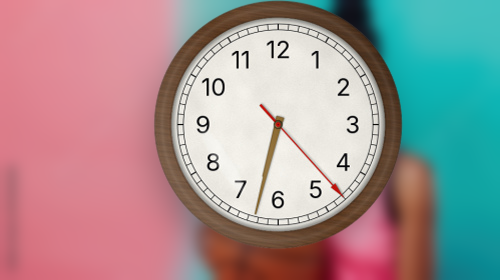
6,32,23
